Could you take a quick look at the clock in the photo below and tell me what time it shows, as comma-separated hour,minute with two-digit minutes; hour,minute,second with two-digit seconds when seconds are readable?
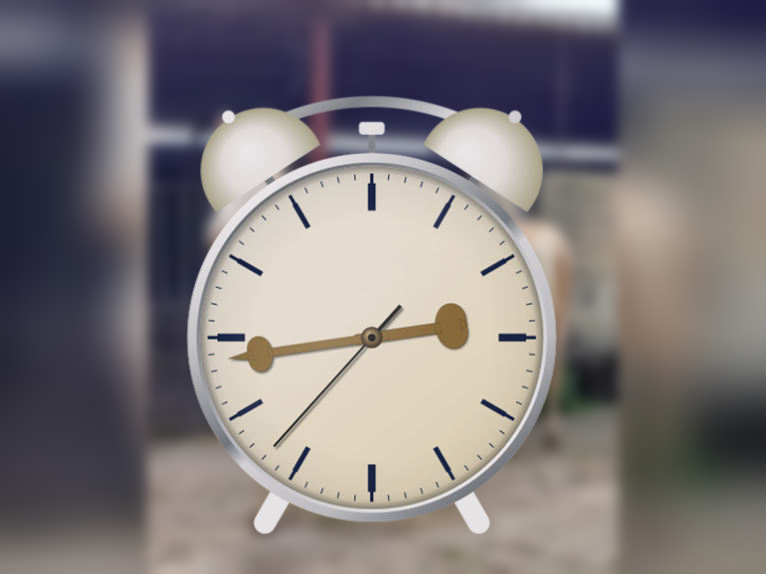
2,43,37
